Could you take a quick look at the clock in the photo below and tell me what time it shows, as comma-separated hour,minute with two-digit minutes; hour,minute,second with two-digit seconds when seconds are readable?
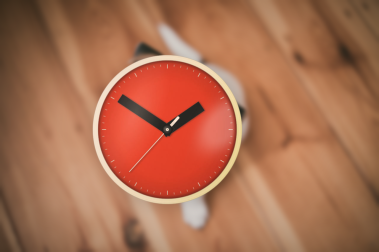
1,50,37
